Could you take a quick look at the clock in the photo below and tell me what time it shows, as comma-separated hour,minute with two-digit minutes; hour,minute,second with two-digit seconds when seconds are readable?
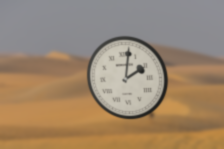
2,02
